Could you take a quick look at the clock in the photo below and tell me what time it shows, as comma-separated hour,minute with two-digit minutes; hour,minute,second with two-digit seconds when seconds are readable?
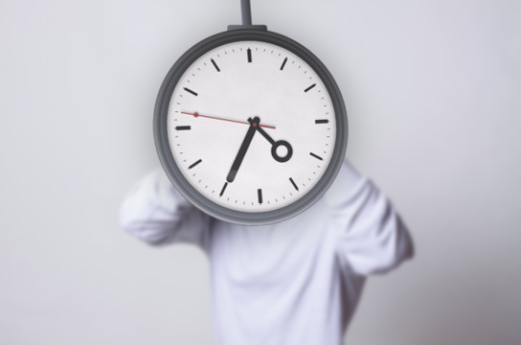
4,34,47
